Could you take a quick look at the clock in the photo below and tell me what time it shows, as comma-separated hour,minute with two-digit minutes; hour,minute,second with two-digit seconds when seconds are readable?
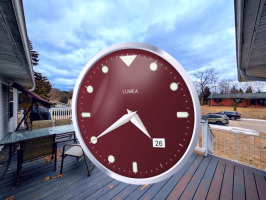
4,40
